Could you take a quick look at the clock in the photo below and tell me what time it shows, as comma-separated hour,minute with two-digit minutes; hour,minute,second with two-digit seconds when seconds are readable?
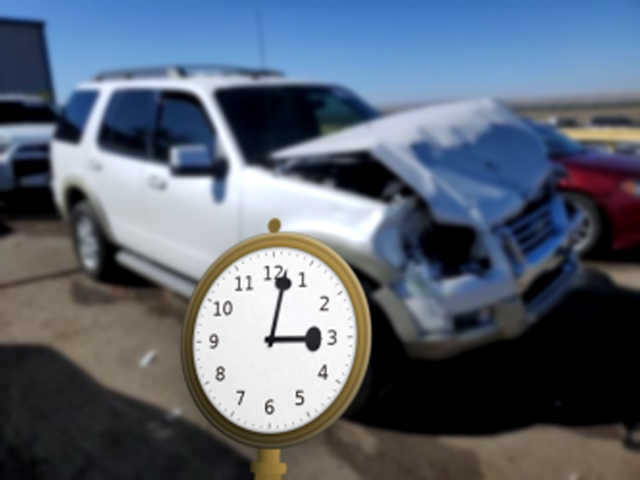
3,02
